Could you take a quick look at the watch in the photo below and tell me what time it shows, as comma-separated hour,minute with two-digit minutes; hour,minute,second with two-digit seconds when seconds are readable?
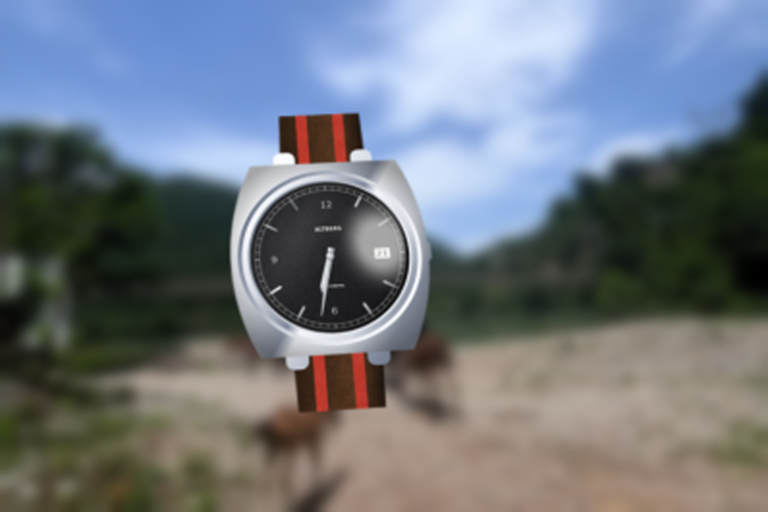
6,32
